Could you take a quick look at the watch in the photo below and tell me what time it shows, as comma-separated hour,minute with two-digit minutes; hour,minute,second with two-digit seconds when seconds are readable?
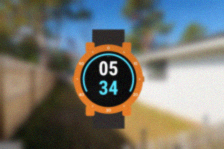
5,34
